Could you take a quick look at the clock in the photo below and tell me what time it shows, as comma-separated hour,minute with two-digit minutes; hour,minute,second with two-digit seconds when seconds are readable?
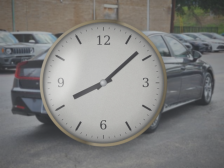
8,08
